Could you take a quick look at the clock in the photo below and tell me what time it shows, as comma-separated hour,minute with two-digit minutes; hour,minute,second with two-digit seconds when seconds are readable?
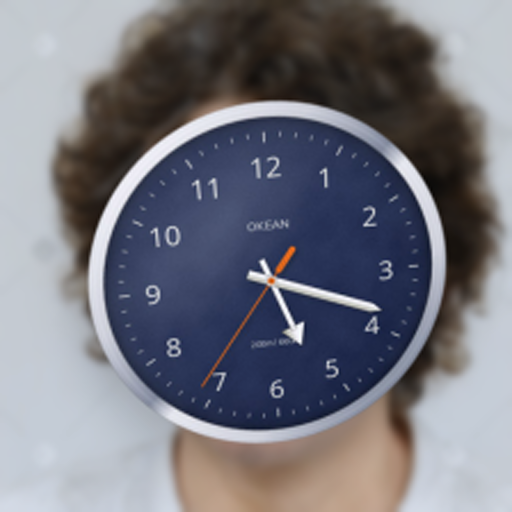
5,18,36
